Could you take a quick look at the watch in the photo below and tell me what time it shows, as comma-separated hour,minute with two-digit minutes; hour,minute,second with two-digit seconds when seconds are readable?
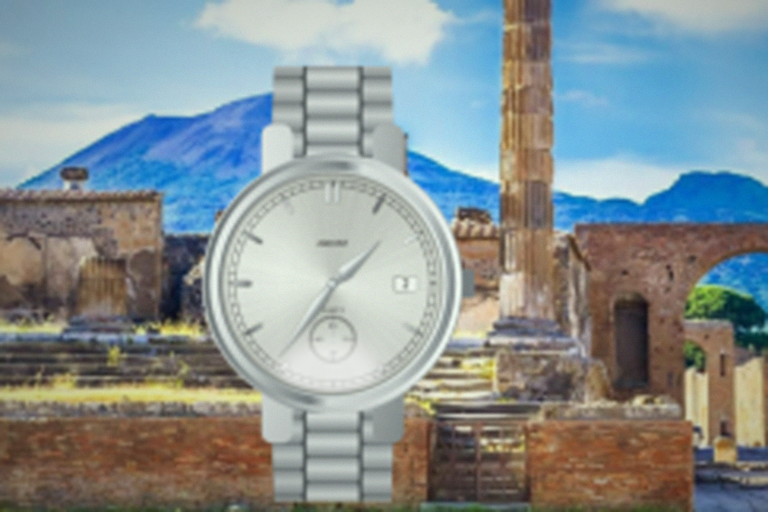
1,36
